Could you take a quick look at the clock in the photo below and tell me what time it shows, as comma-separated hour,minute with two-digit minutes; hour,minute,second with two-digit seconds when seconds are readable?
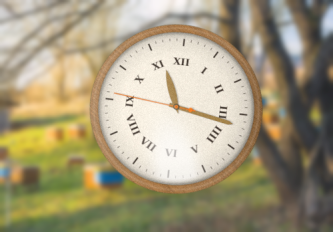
11,16,46
